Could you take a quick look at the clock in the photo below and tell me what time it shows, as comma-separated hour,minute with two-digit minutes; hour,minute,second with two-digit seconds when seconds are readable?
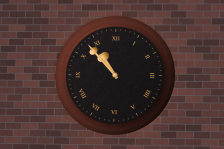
10,53
